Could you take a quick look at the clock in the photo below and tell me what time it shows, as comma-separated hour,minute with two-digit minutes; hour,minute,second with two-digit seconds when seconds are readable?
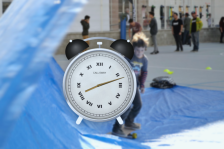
8,12
